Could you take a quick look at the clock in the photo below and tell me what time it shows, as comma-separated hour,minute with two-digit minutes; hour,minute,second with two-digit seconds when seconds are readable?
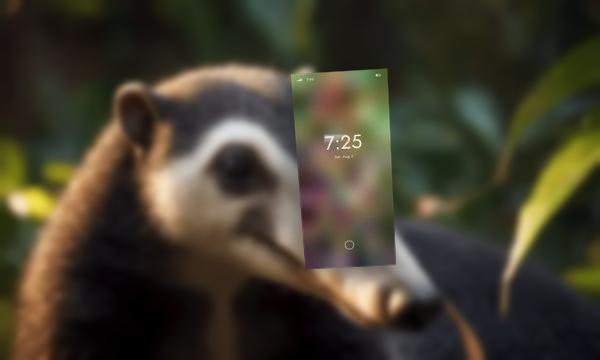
7,25
